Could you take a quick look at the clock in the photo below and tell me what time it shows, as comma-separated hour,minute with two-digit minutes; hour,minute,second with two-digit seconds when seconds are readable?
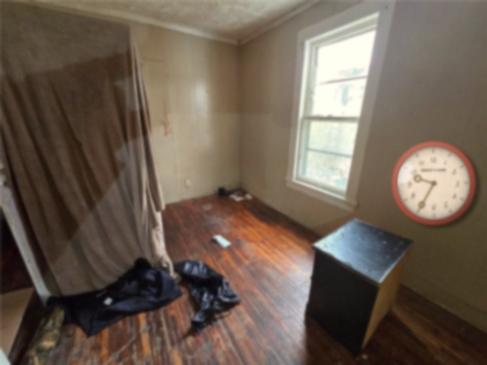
9,35
